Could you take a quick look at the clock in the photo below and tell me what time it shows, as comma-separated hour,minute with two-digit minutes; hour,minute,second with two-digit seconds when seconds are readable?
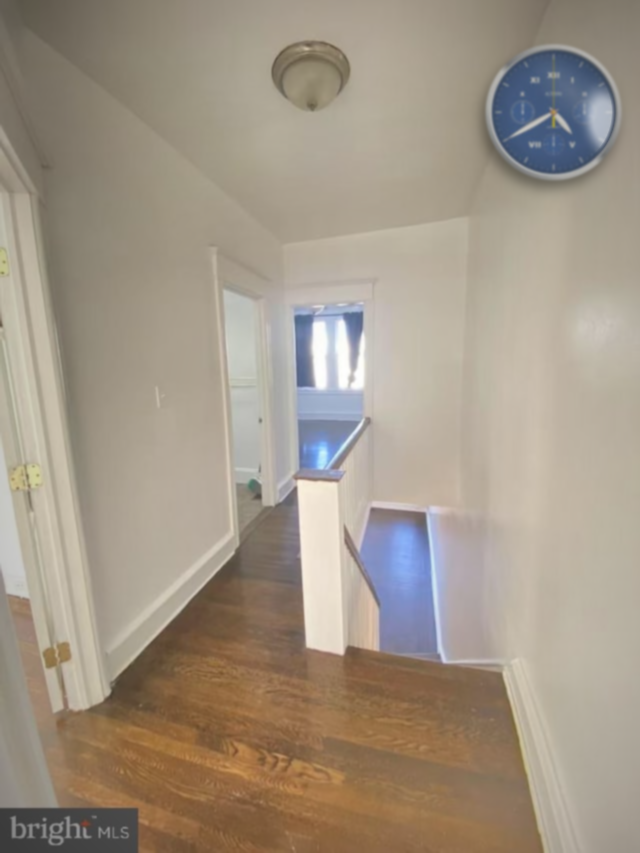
4,40
